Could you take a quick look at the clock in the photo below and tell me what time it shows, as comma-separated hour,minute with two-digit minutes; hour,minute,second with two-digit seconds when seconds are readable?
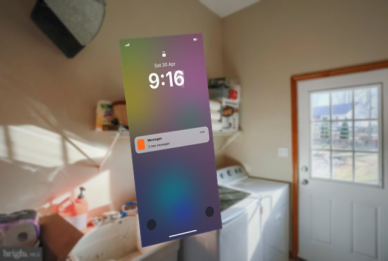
9,16
